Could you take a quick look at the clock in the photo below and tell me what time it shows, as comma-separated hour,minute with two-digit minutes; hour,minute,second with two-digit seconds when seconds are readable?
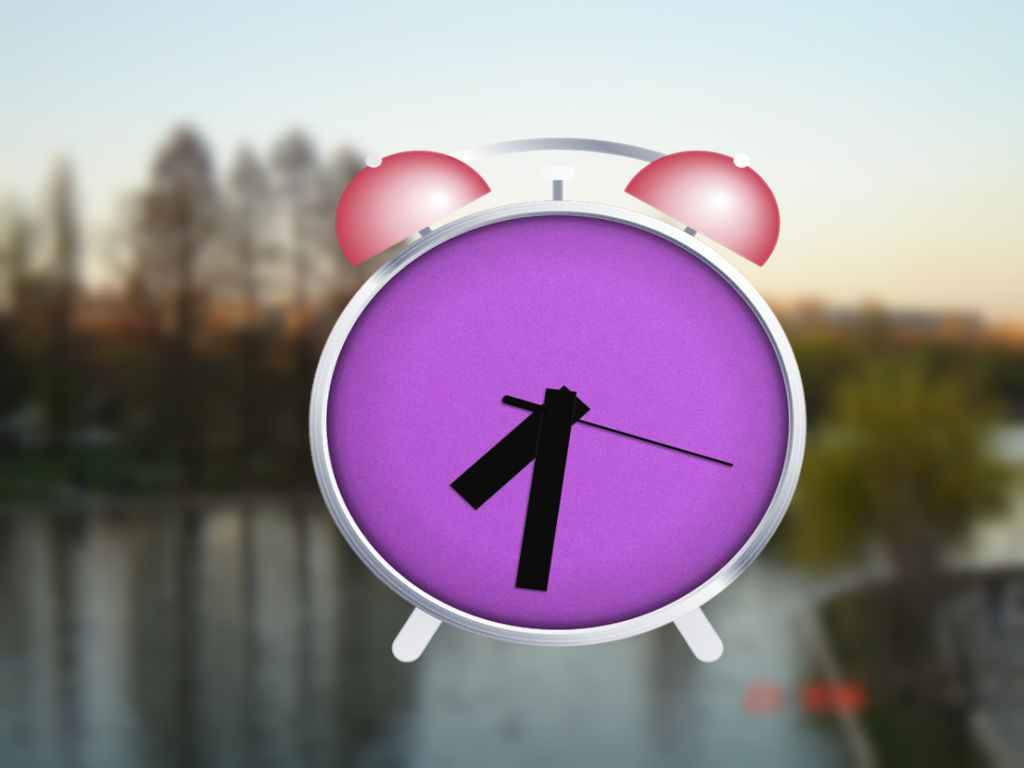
7,31,18
